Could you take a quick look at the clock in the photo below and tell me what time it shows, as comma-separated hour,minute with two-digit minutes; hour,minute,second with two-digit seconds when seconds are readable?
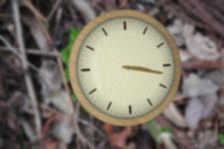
3,17
